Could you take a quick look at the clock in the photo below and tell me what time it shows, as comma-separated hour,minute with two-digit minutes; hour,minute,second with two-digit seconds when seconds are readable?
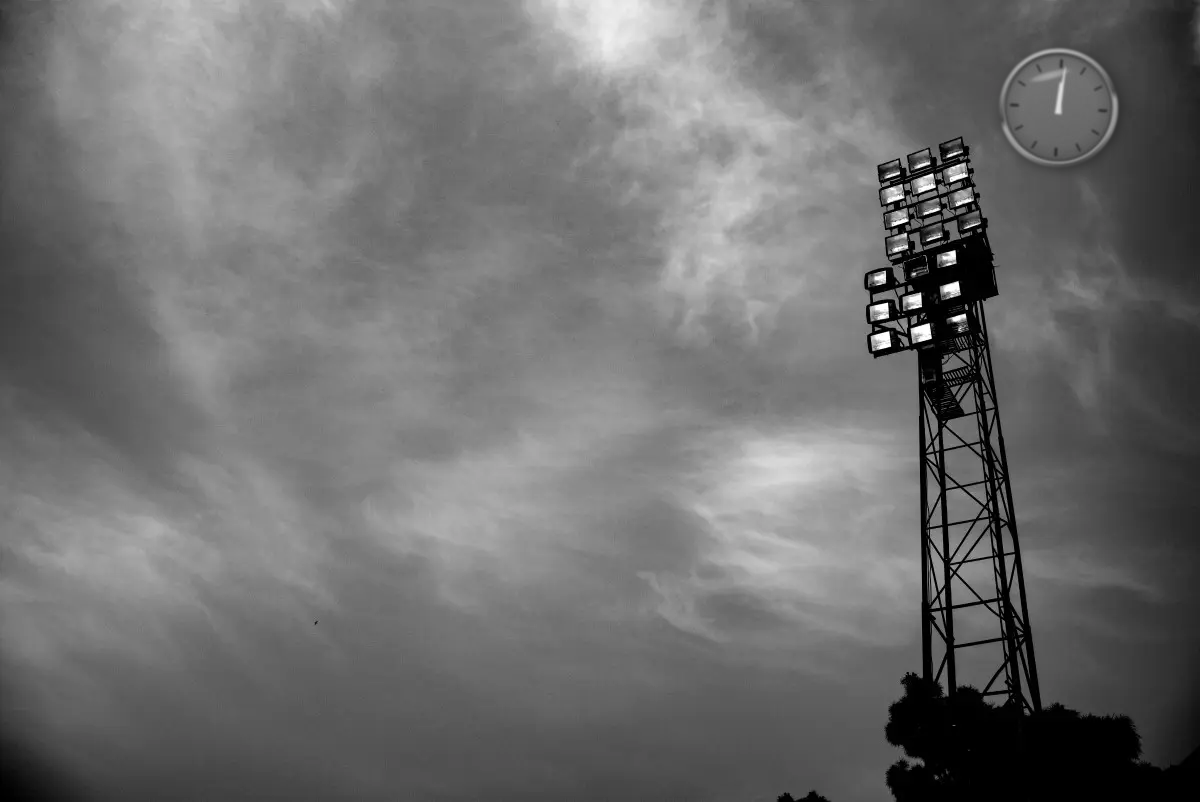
12,01
